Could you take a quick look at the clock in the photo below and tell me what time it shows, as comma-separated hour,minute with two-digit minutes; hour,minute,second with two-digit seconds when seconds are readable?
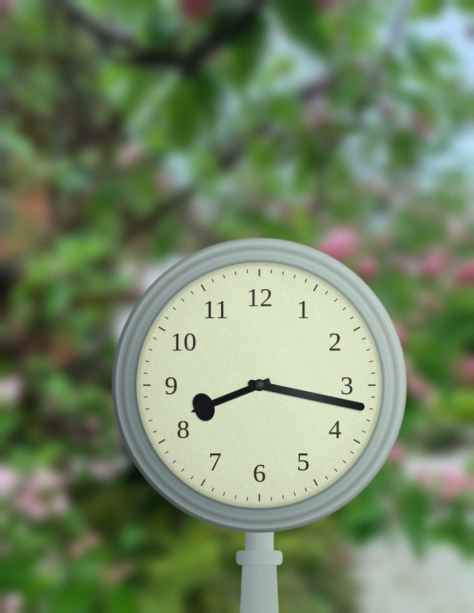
8,17
